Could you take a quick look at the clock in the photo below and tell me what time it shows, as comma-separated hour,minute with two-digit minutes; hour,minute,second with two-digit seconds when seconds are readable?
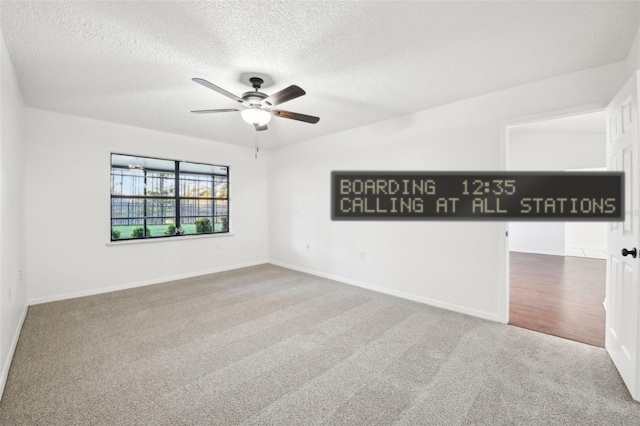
12,35
